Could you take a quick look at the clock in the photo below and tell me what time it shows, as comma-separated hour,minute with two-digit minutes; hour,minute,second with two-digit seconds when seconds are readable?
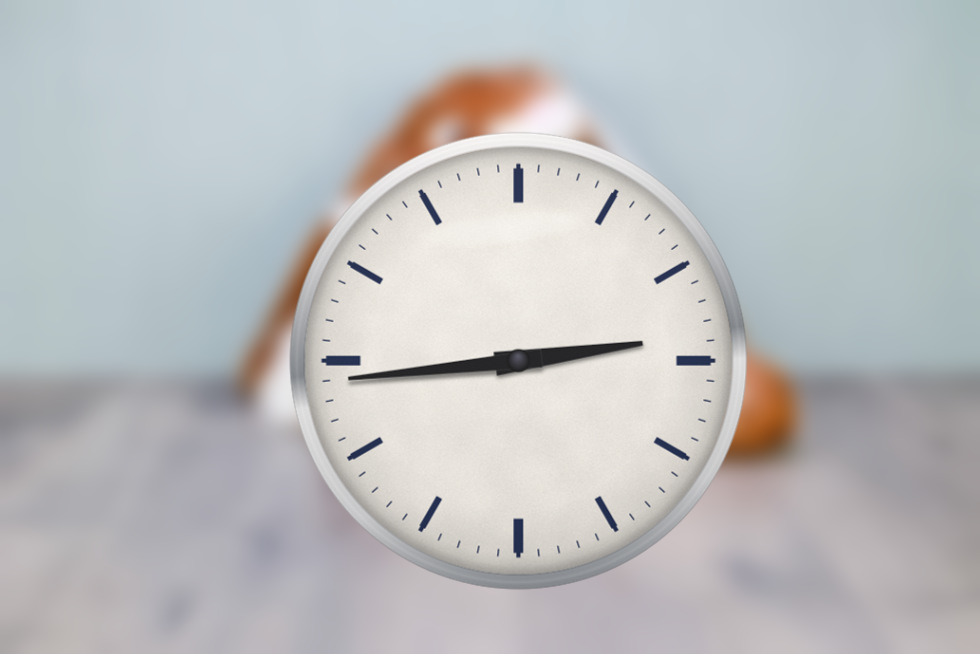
2,44
